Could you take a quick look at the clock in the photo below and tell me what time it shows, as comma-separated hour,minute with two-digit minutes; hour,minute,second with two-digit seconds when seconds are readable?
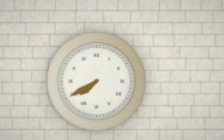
7,40
